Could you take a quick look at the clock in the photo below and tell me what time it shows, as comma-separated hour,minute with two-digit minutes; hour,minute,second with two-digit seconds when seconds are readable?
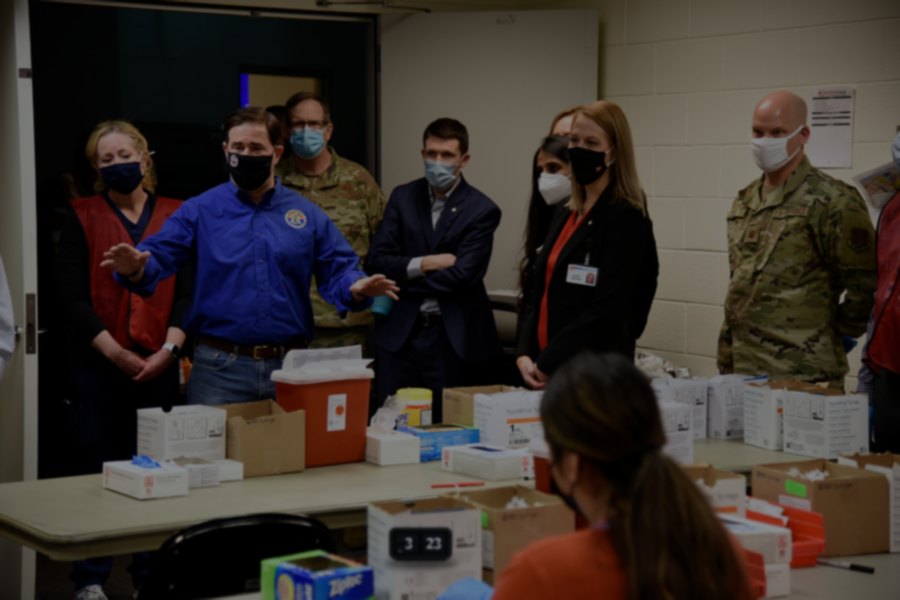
3,23
